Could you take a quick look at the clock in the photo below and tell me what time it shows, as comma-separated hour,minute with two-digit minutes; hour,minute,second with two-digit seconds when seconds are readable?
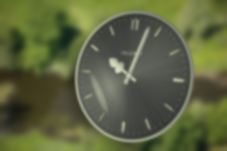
10,03
